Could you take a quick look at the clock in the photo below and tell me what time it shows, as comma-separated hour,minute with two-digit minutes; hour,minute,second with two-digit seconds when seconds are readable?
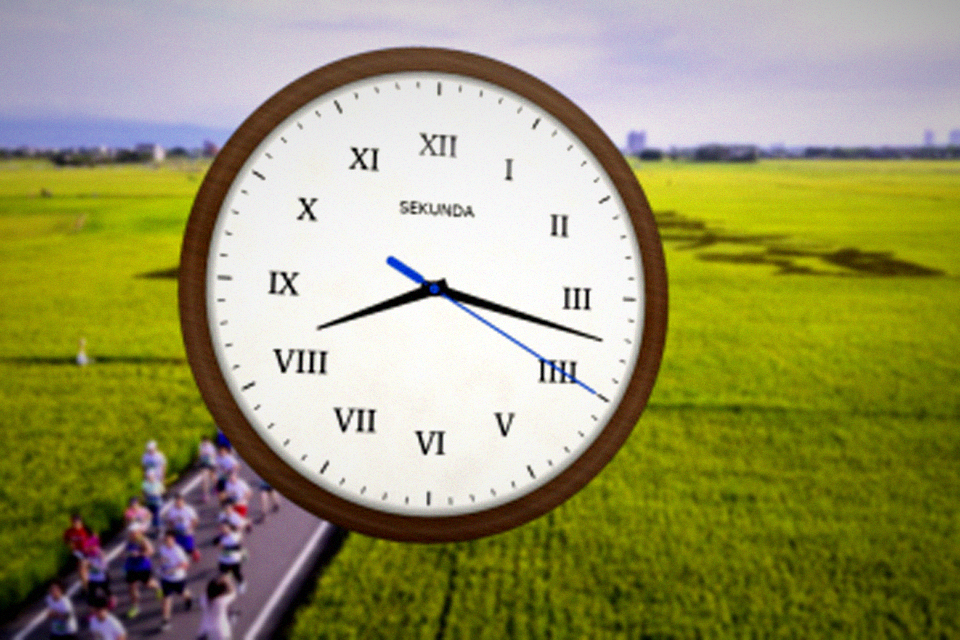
8,17,20
